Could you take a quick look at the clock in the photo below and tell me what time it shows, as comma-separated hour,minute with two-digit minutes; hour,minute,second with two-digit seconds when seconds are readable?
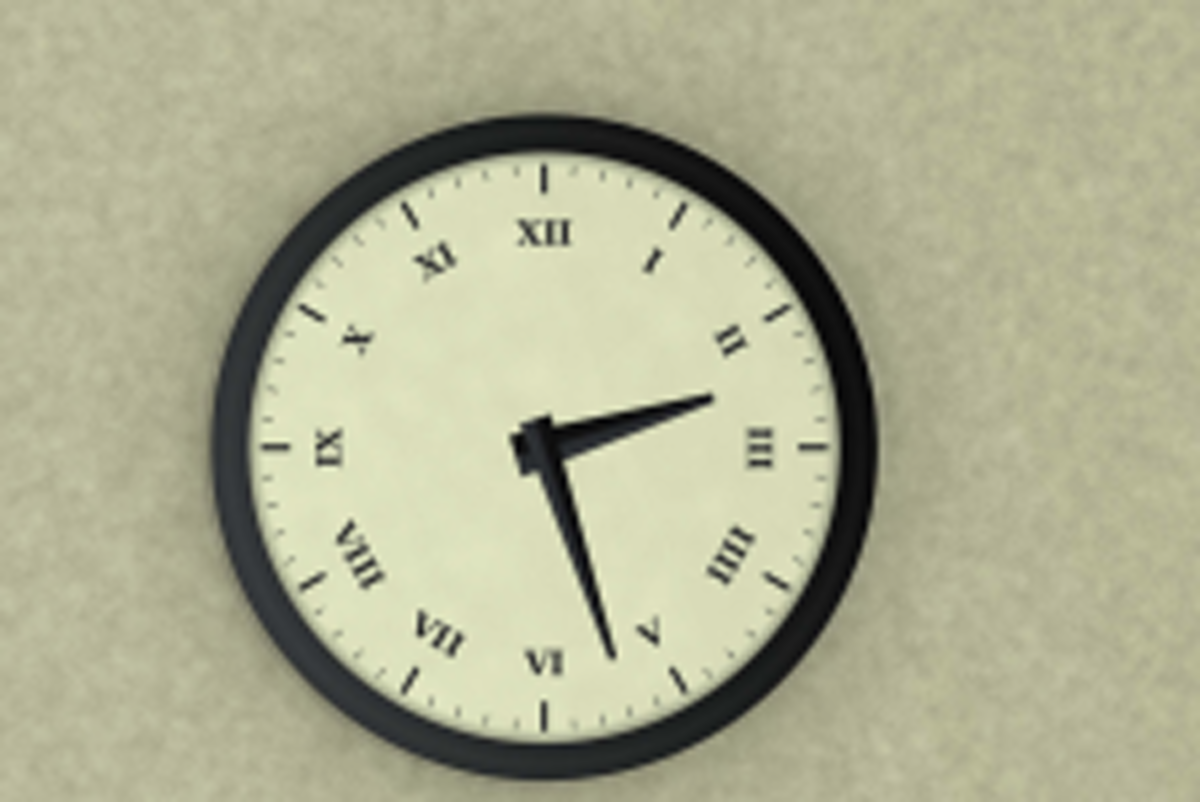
2,27
